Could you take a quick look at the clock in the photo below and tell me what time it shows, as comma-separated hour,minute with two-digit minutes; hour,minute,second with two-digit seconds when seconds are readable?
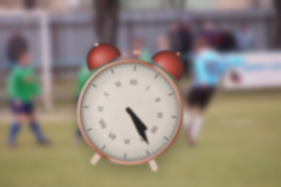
4,24
